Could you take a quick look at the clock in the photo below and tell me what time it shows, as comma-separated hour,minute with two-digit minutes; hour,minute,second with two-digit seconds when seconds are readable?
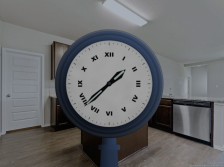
1,38
